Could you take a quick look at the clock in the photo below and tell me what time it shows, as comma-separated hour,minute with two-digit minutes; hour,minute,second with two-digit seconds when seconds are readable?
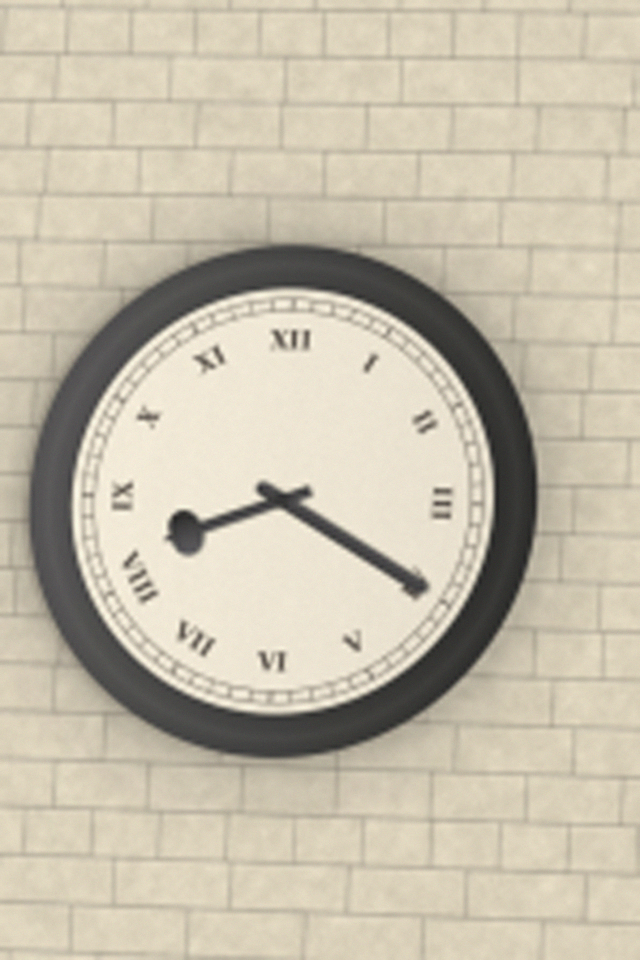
8,20
